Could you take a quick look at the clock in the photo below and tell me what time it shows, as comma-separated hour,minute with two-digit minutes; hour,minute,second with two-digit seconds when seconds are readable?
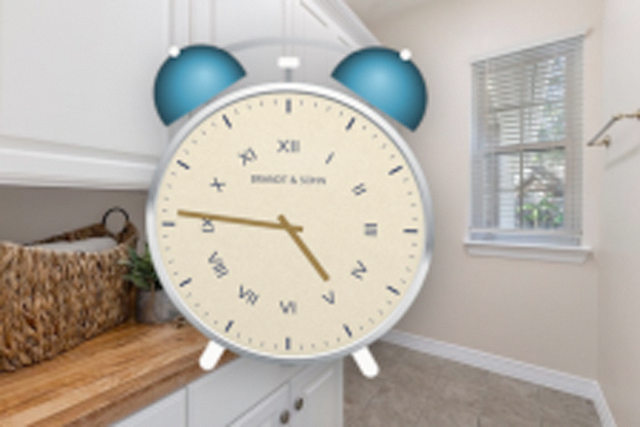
4,46
